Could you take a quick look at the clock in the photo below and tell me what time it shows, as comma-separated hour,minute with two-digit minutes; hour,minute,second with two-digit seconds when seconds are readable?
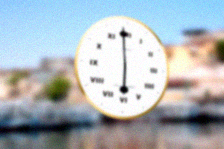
5,59
